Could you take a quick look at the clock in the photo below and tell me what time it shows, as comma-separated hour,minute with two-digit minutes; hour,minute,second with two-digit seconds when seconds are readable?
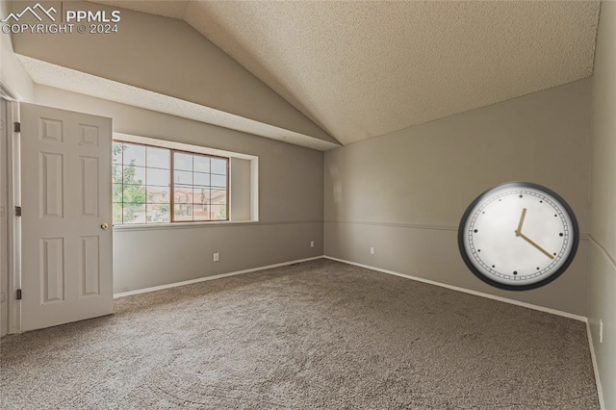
12,21
